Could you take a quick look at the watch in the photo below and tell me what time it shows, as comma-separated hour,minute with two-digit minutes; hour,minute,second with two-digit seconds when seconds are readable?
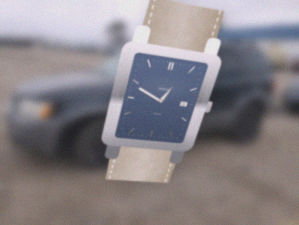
12,49
